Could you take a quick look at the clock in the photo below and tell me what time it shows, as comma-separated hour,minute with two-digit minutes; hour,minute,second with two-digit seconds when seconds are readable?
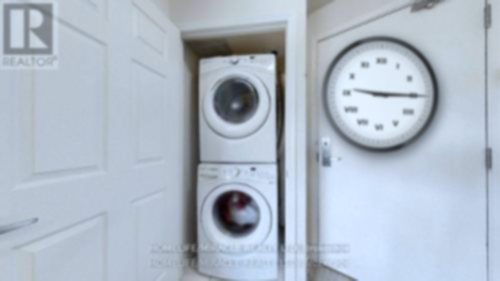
9,15
